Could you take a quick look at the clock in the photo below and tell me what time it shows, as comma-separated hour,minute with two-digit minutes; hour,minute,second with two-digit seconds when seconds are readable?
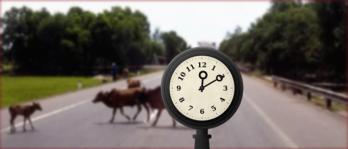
12,10
